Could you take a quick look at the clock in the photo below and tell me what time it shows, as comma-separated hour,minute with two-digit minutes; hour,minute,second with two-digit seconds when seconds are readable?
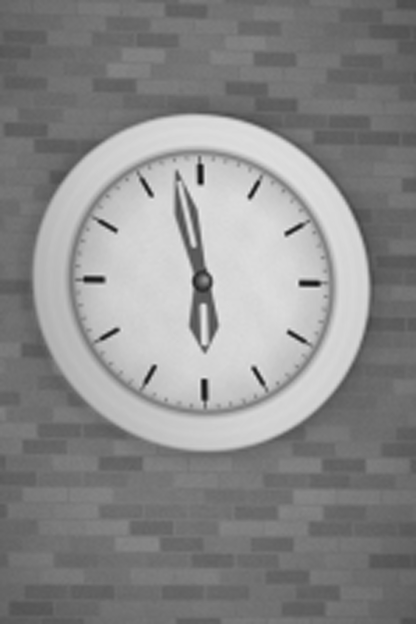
5,58
